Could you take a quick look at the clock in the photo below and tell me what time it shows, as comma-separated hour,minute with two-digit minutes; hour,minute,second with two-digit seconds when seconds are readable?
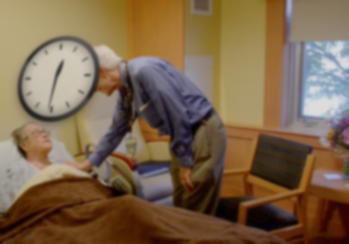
12,31
